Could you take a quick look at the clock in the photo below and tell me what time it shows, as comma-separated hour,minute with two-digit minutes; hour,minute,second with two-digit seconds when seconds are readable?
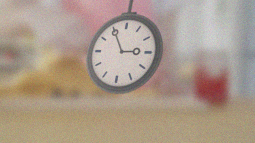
2,55
